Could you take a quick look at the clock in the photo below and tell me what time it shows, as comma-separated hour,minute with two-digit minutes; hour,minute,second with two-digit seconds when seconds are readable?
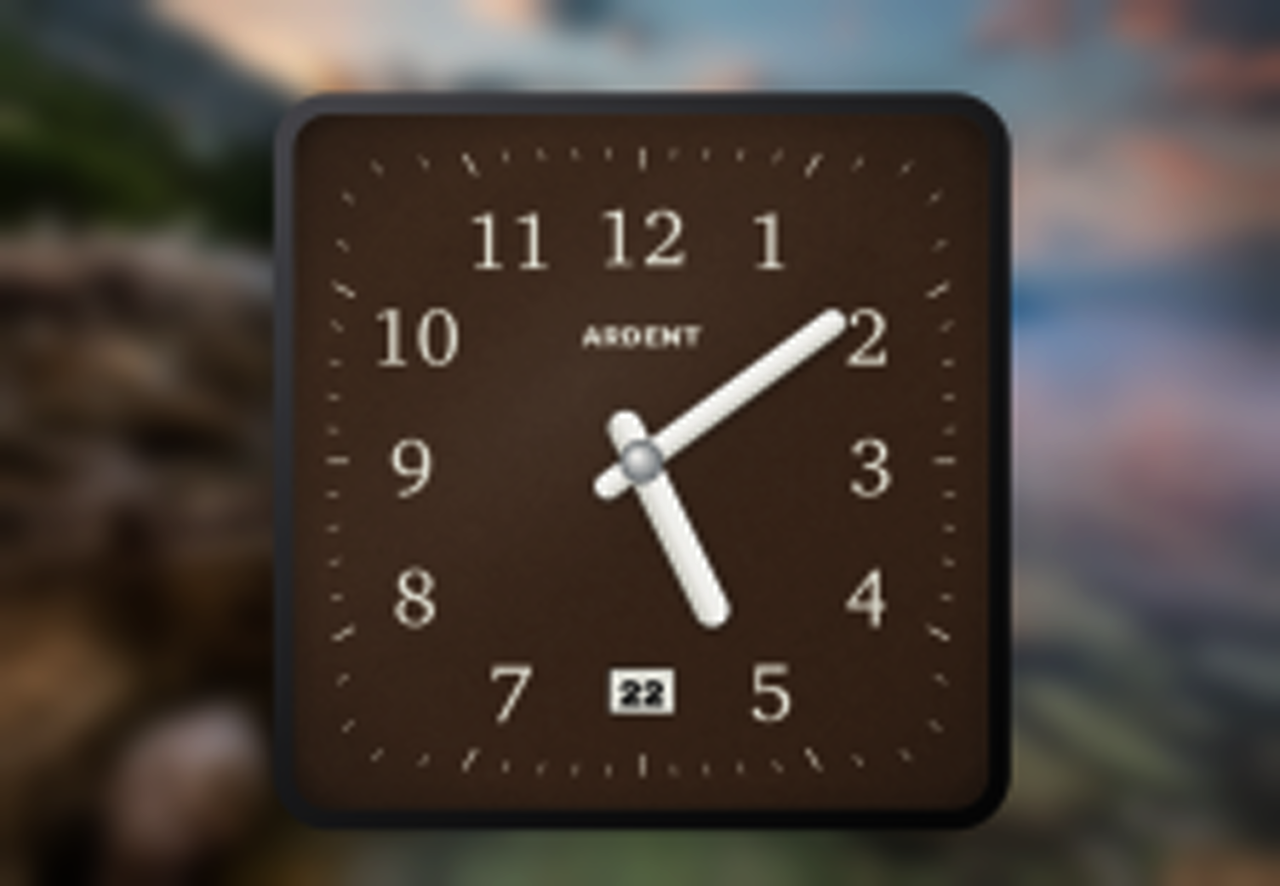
5,09
